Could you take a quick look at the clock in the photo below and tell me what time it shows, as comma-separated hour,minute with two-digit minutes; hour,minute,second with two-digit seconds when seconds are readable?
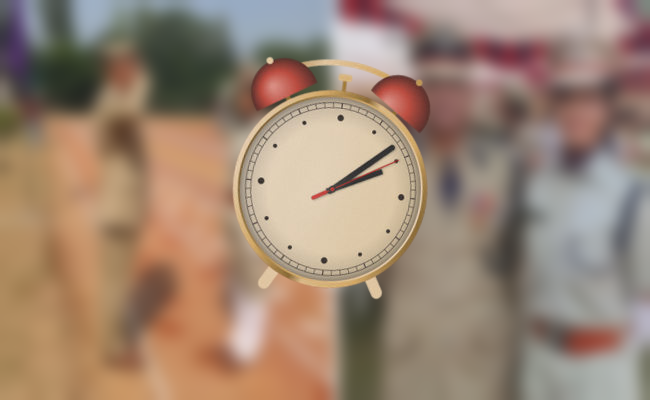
2,08,10
